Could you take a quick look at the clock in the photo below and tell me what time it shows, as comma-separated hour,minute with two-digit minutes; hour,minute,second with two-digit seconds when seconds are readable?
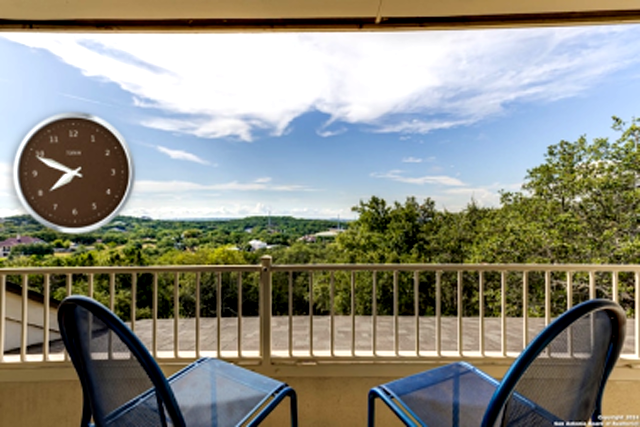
7,49
